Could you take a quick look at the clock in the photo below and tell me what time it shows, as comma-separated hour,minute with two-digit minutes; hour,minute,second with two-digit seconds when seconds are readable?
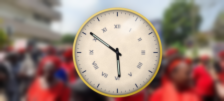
5,51
